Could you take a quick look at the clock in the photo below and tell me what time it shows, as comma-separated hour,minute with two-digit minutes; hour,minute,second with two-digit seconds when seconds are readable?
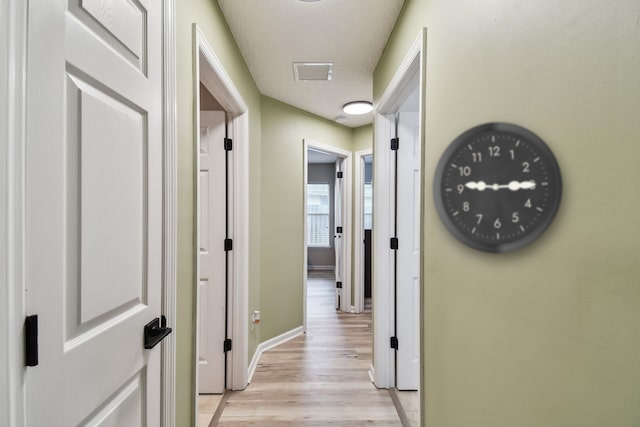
9,15
